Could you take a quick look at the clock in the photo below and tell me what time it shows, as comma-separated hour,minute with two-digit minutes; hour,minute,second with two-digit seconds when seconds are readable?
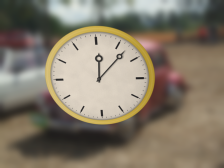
12,07
